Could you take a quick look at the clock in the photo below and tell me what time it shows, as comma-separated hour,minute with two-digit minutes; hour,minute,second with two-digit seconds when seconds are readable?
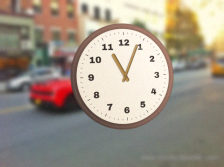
11,04
